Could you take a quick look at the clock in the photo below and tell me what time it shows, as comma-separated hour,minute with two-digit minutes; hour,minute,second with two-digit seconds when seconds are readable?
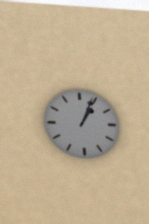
1,04
